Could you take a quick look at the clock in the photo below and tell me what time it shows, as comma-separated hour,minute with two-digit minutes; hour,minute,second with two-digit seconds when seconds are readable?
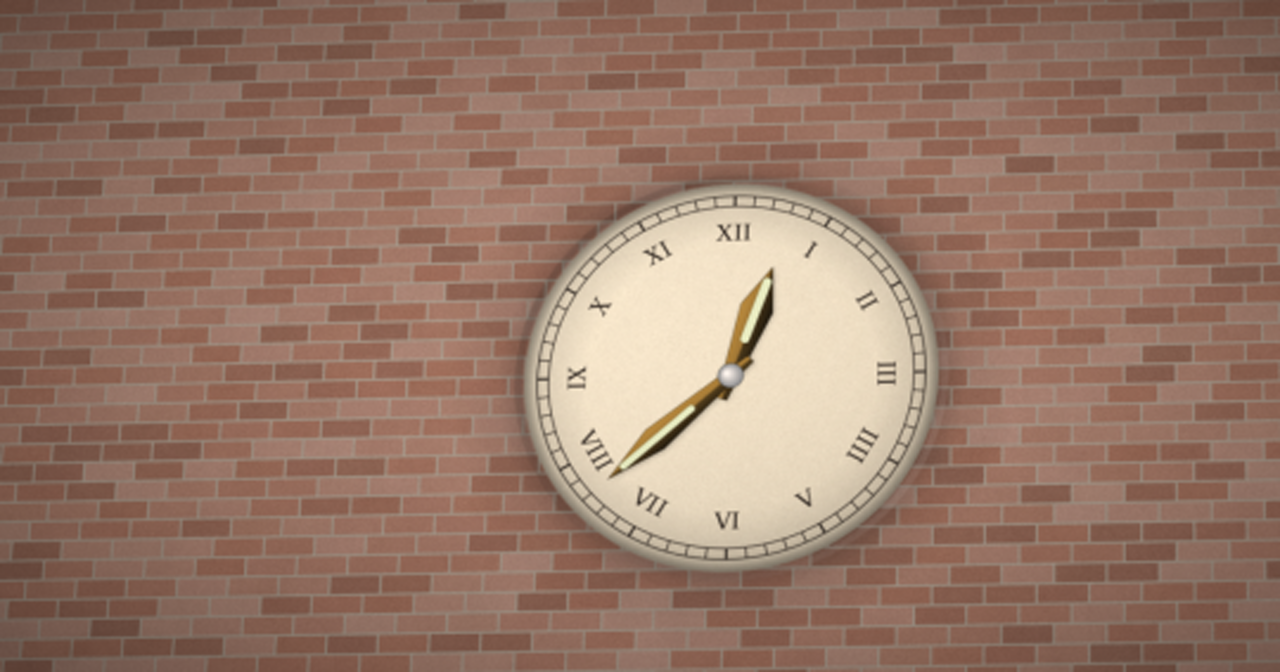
12,38
